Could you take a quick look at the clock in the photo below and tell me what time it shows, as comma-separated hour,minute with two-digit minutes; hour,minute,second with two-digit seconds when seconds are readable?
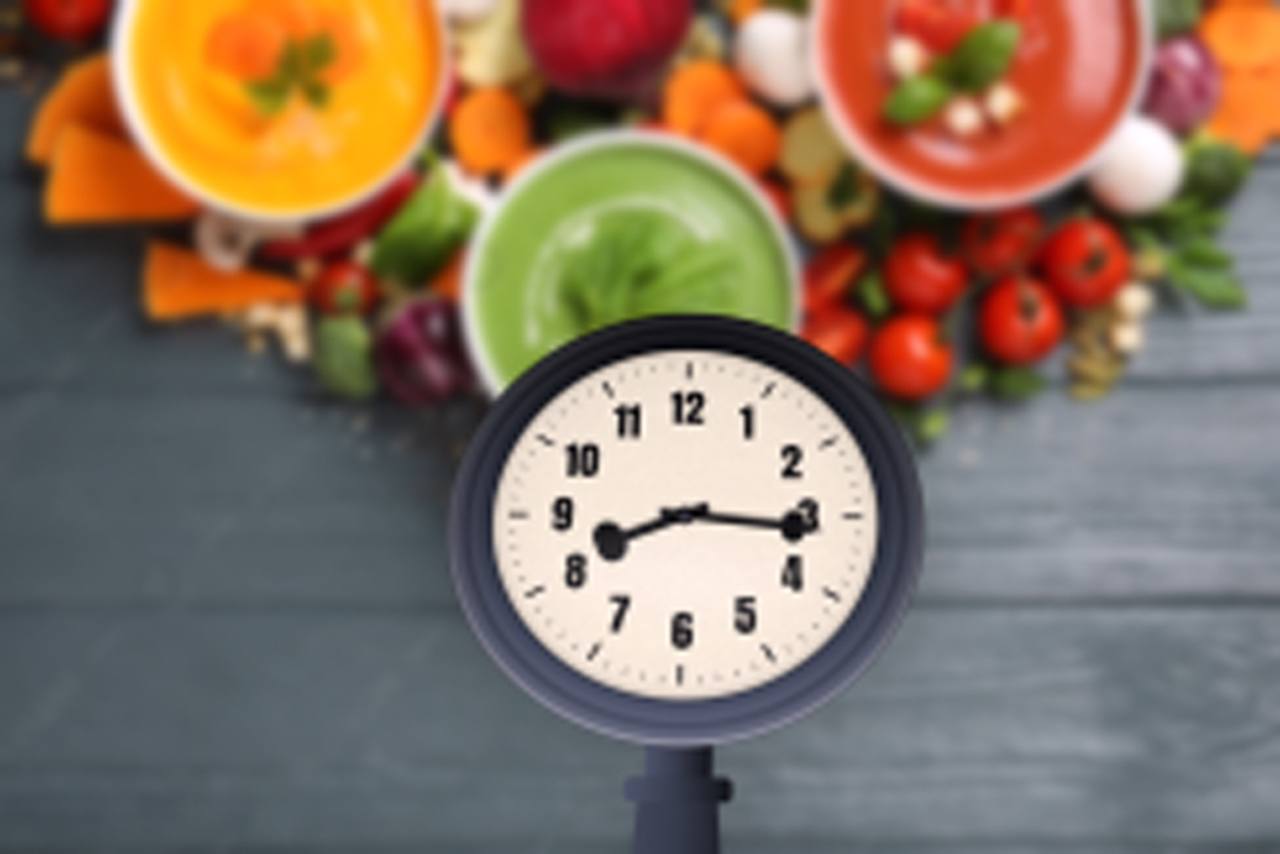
8,16
